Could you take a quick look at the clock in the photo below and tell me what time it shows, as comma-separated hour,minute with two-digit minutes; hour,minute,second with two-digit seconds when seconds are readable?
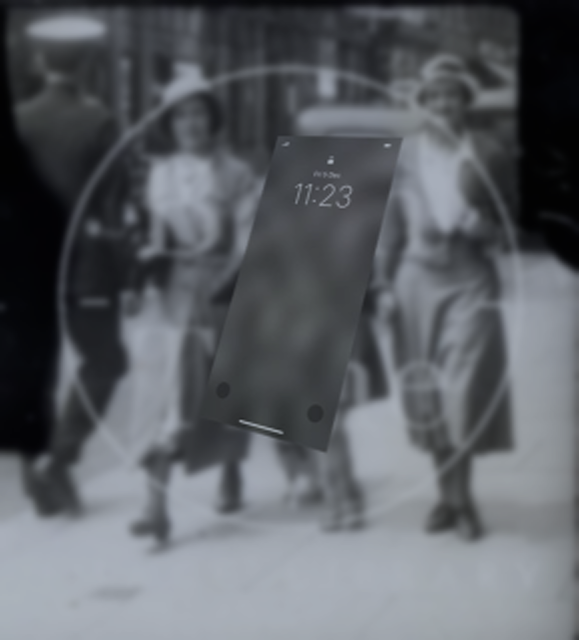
11,23
